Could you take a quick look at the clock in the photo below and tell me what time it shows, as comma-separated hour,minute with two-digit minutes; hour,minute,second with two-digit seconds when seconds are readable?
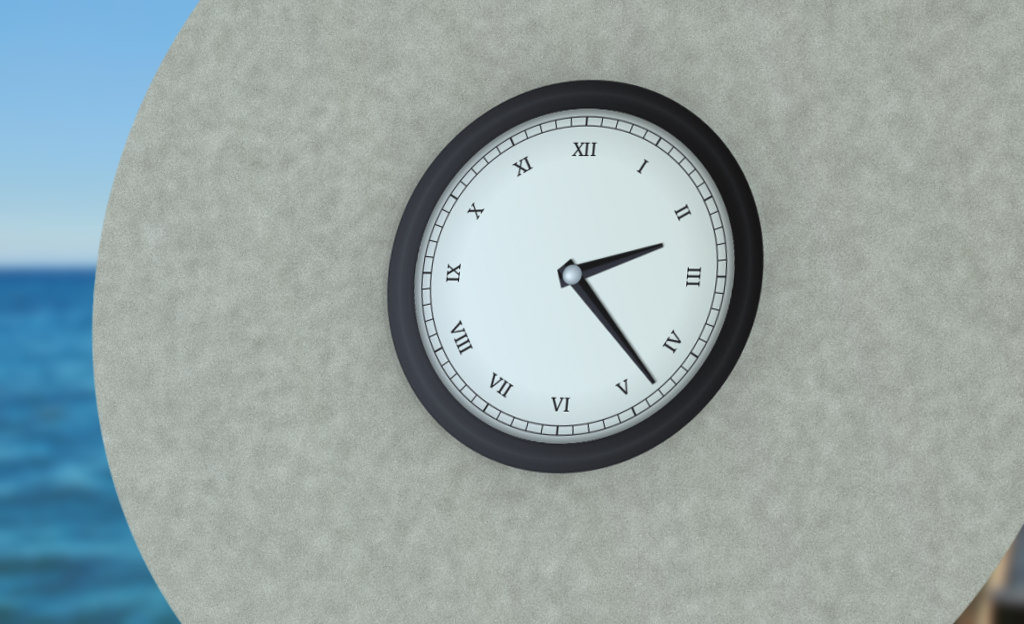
2,23
